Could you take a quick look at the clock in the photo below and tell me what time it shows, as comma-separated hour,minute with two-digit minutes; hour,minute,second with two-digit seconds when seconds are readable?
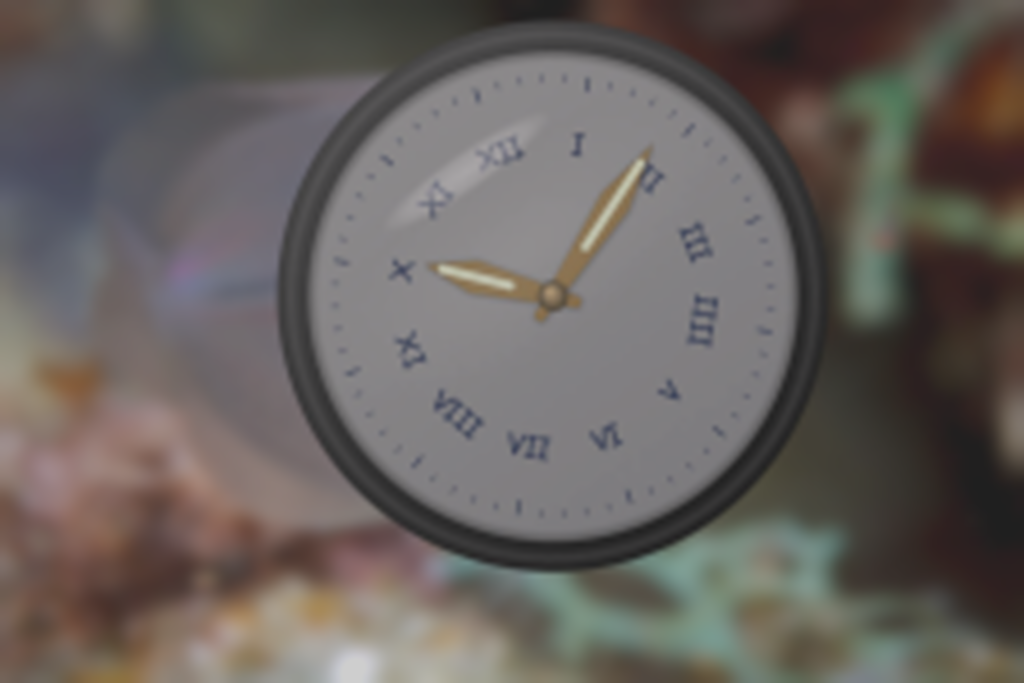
10,09
